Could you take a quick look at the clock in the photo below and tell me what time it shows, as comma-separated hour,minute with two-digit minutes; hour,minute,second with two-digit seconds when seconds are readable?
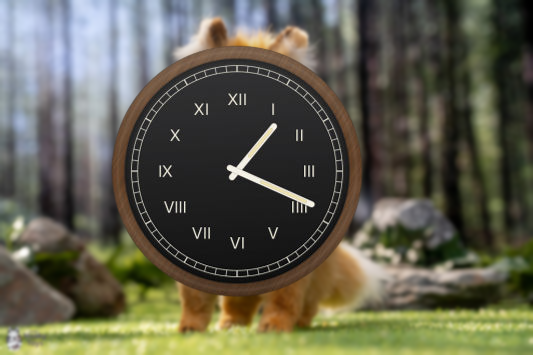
1,19
